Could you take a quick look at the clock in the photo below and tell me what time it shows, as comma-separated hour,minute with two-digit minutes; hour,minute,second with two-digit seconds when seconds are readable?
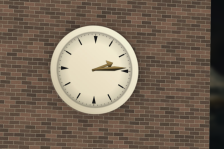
2,14
